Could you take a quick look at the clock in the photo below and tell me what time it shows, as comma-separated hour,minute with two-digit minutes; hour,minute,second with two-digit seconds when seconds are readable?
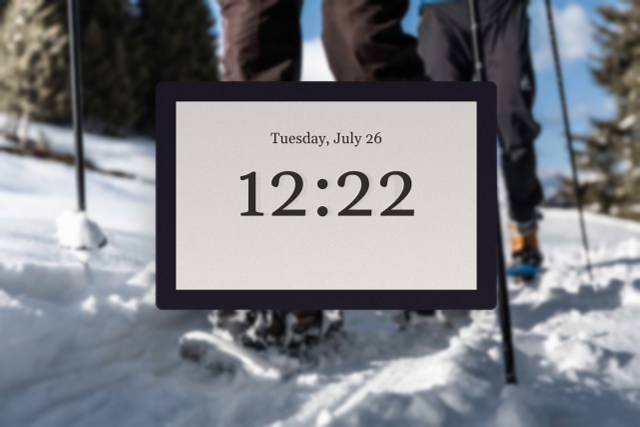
12,22
